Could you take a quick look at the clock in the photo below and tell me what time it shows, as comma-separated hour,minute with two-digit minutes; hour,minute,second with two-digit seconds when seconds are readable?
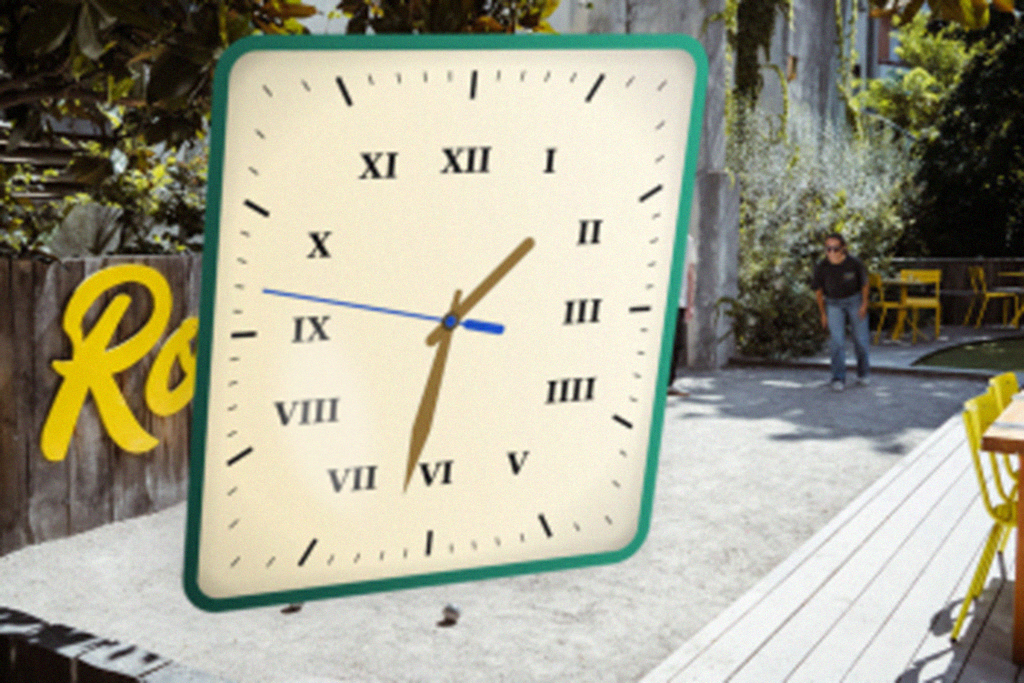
1,31,47
